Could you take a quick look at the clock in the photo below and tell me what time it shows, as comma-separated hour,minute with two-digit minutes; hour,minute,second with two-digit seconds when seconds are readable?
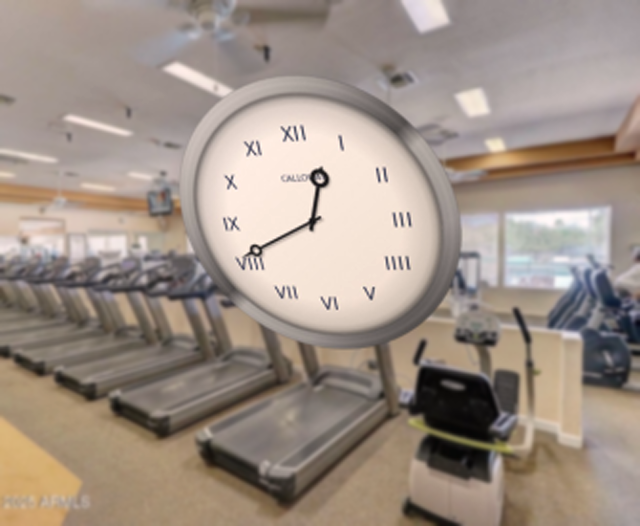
12,41
